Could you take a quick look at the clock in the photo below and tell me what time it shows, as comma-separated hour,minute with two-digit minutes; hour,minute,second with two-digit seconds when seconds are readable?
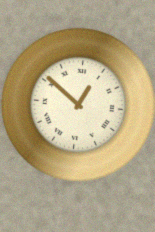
12,51
